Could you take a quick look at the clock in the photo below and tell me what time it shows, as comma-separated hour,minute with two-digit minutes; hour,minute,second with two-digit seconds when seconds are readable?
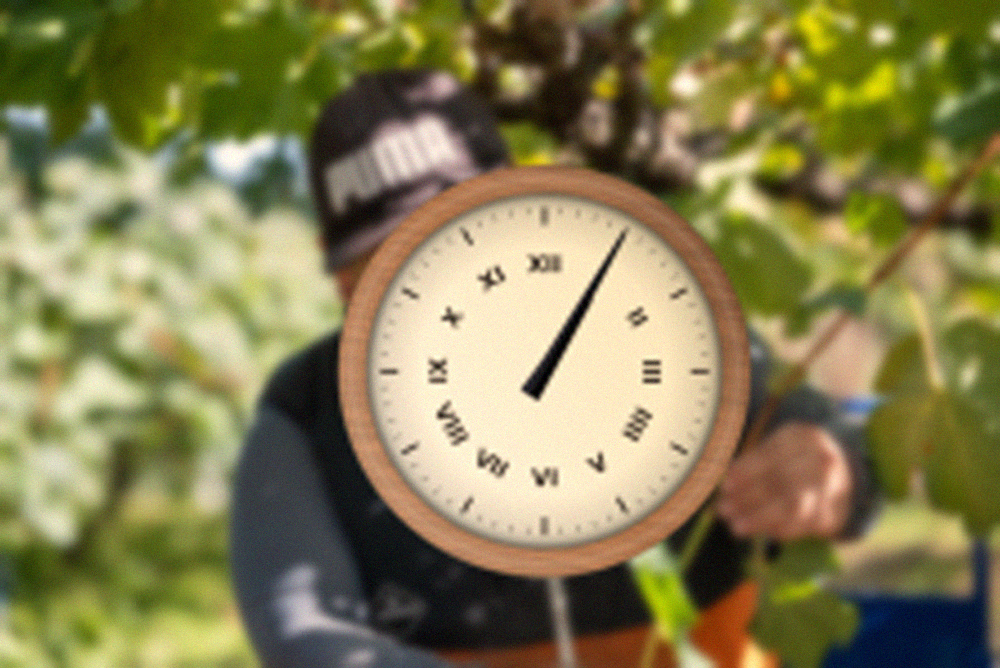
1,05
